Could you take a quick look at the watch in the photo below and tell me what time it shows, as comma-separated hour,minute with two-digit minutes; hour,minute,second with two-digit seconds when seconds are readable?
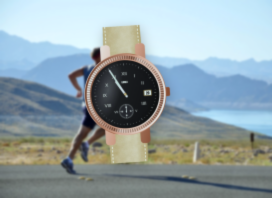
10,55
